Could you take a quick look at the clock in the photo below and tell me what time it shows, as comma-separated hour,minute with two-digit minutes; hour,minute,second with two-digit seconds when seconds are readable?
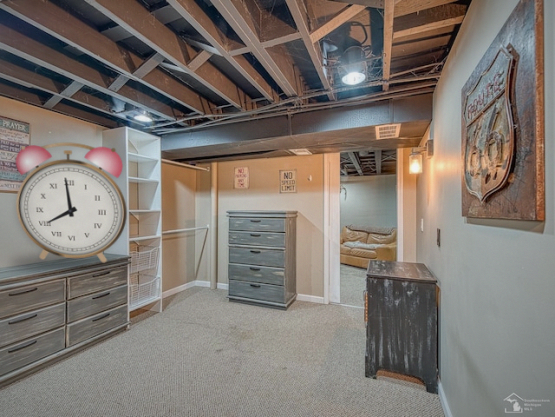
7,59
